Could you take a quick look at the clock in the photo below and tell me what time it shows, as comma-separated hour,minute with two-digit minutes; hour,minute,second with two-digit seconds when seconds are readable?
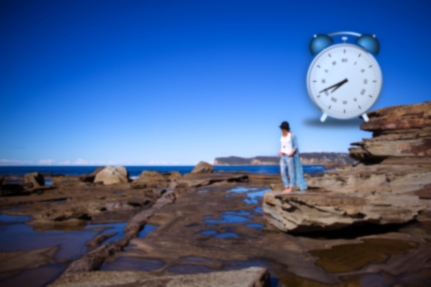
7,41
